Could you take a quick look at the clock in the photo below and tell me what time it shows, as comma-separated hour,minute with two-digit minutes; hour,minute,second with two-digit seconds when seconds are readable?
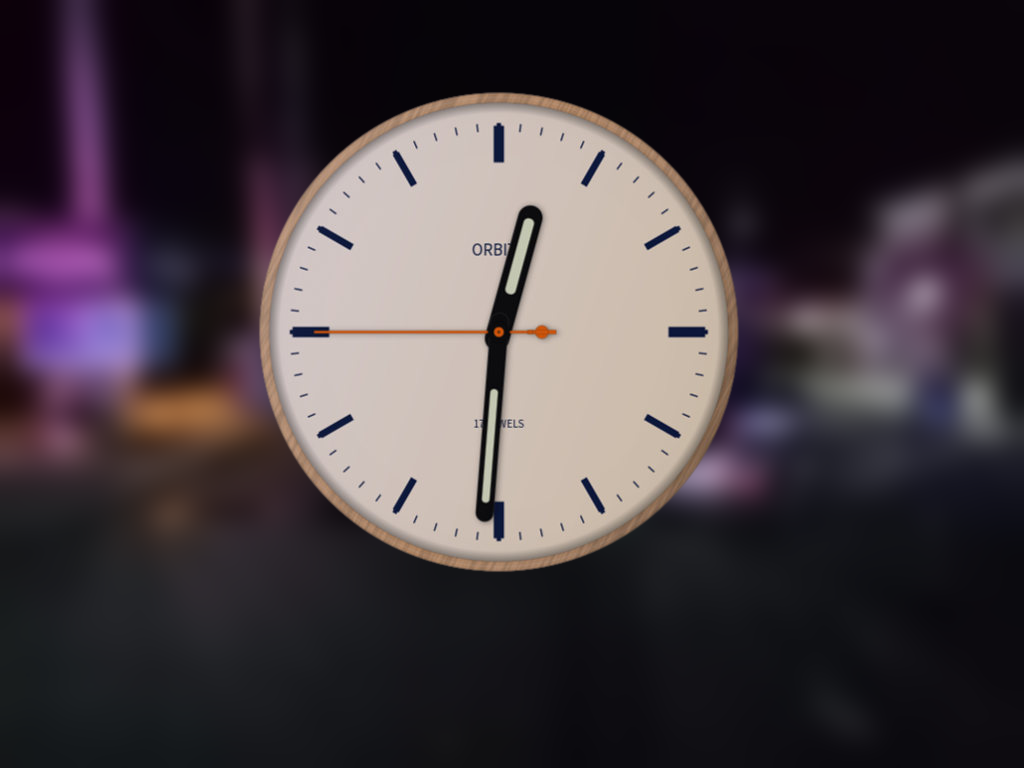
12,30,45
